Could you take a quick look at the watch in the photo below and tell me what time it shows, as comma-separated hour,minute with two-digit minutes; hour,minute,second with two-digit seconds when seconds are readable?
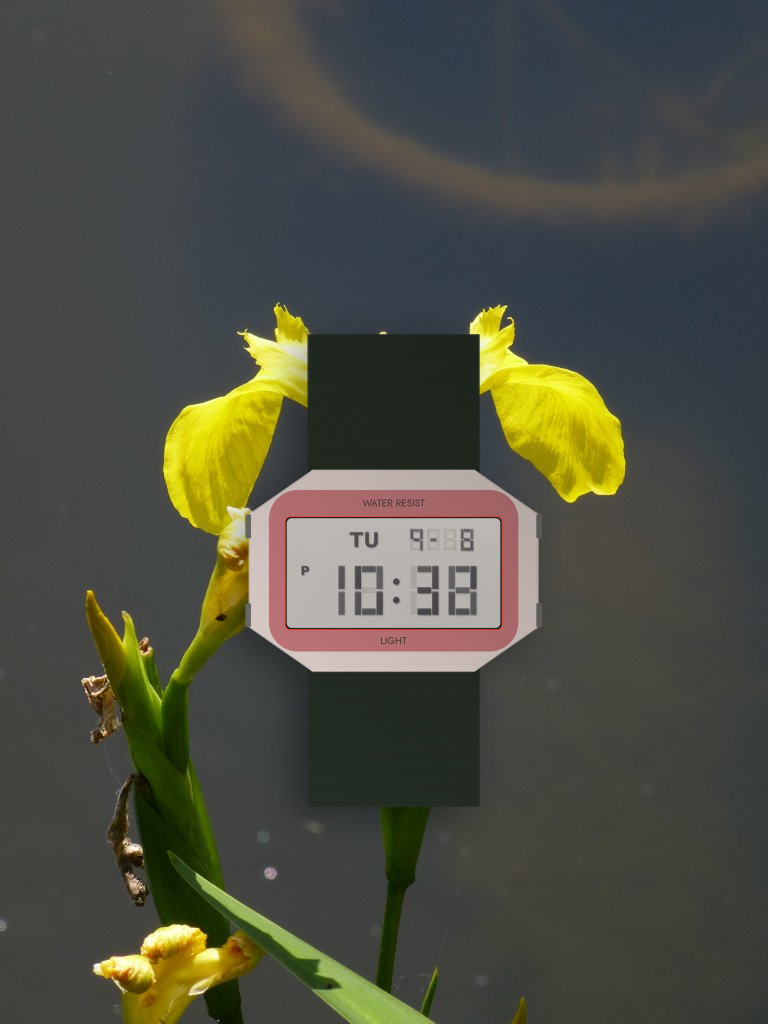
10,38
